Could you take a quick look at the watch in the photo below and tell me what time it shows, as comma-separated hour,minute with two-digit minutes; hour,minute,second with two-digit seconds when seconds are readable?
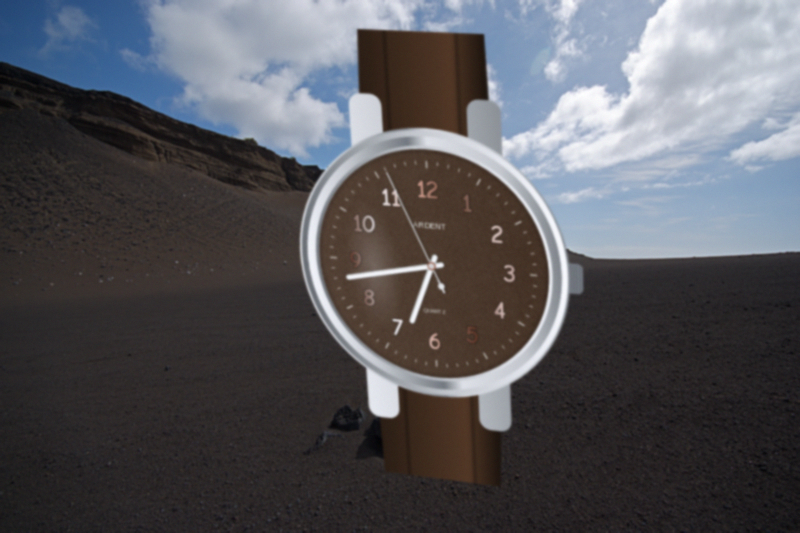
6,42,56
